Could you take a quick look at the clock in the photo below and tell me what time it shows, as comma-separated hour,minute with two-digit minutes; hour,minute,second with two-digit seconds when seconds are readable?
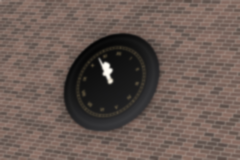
10,53
